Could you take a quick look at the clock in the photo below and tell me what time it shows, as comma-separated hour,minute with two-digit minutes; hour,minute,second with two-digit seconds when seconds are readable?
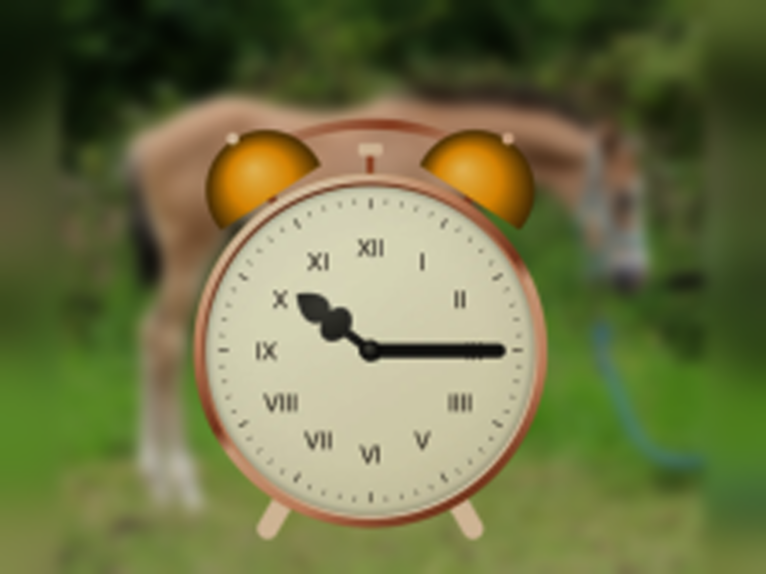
10,15
